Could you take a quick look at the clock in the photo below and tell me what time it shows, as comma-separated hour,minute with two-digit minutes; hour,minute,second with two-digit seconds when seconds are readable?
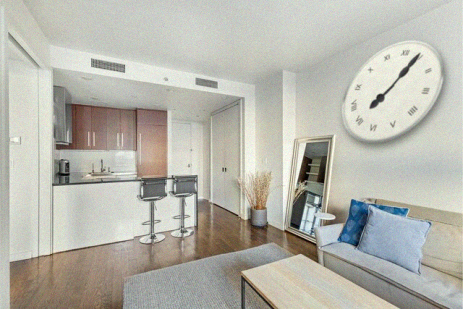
7,04
